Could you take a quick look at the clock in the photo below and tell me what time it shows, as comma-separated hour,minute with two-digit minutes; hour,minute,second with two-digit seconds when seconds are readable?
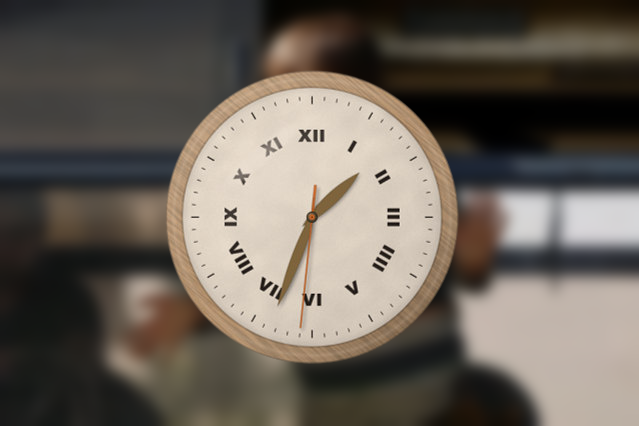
1,33,31
